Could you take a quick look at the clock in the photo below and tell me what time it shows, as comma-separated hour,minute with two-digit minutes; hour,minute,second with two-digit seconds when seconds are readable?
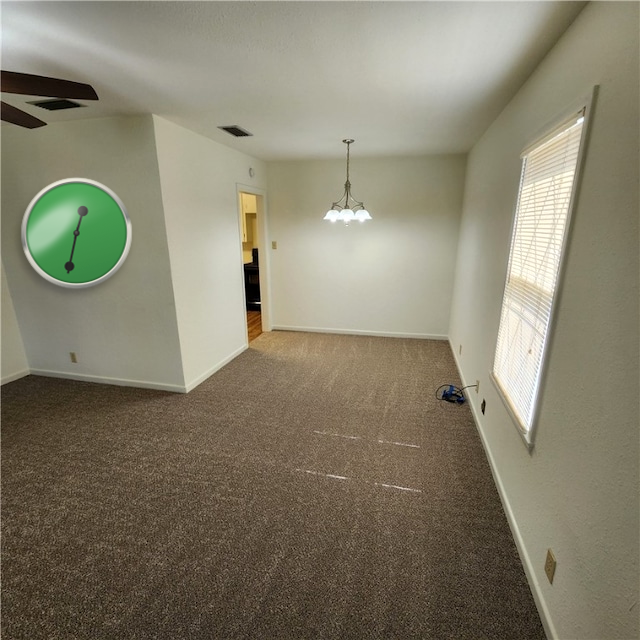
12,32
